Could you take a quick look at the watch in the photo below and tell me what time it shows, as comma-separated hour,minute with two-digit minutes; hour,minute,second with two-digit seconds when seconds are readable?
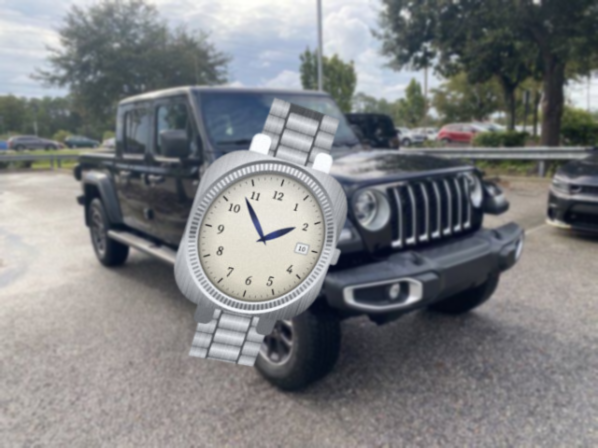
1,53
